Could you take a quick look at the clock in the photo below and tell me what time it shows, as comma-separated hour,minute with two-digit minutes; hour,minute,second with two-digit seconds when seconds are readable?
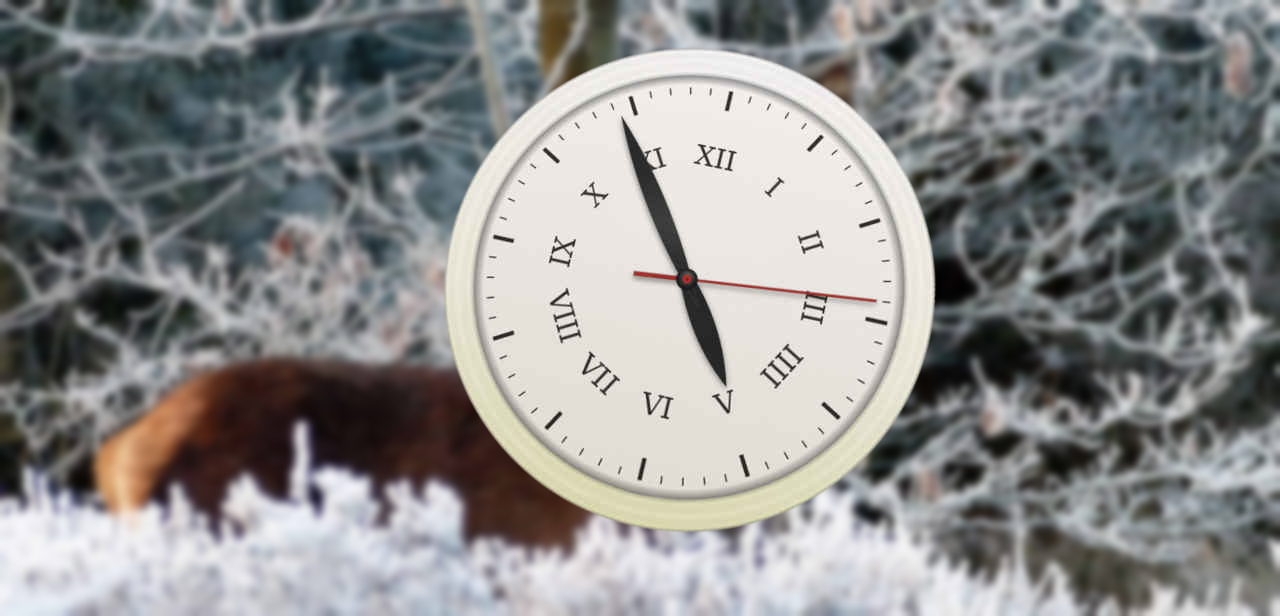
4,54,14
